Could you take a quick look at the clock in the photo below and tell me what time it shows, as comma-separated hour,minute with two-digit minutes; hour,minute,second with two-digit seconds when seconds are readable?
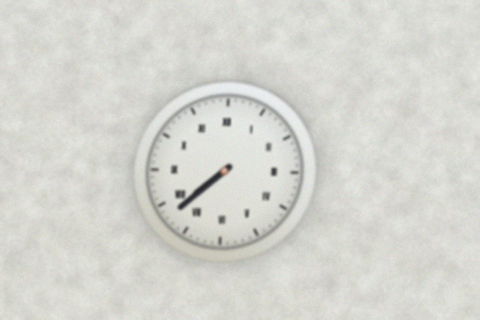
7,38
